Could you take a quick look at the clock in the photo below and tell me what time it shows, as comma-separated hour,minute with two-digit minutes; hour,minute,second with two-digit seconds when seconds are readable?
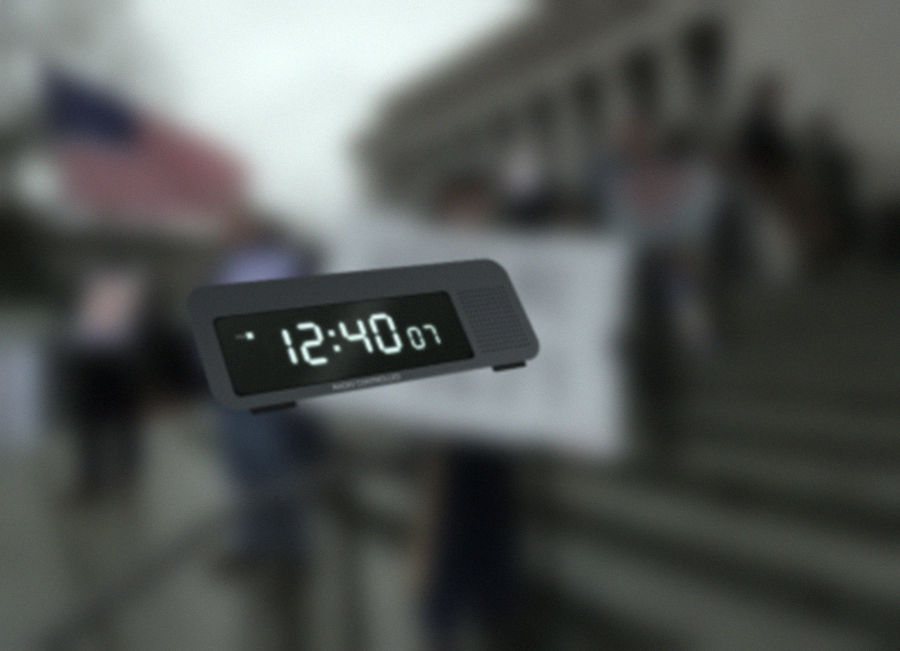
12,40,07
